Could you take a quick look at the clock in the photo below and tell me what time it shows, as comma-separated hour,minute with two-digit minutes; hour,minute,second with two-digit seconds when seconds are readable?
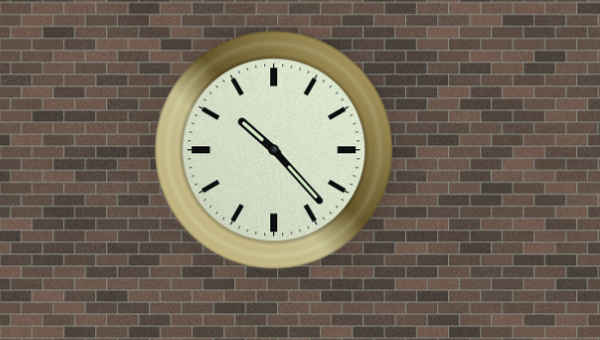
10,23
